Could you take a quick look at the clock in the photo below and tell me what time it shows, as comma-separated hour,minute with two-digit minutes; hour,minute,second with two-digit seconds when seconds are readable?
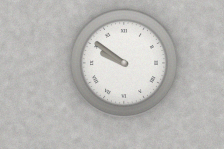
9,51
